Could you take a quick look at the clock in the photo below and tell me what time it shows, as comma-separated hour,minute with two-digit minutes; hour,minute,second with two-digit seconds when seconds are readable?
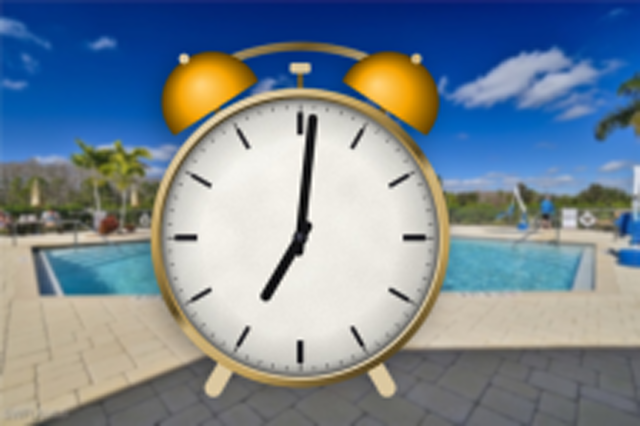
7,01
